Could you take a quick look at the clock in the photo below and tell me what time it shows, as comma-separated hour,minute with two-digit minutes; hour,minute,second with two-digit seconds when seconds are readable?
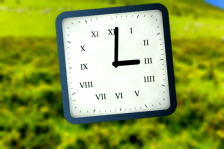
3,01
